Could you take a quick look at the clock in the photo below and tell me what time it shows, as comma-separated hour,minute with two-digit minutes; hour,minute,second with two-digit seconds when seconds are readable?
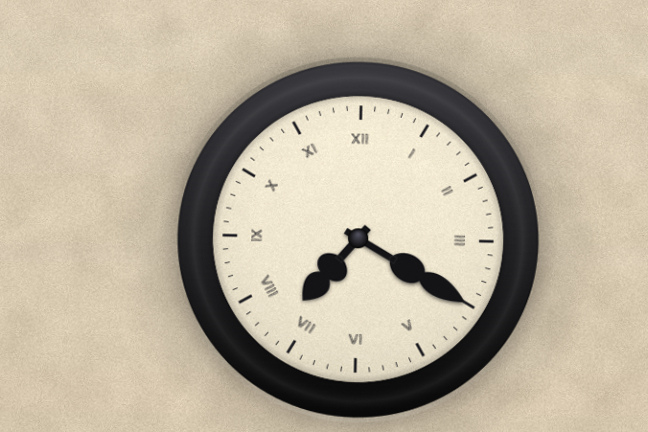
7,20
